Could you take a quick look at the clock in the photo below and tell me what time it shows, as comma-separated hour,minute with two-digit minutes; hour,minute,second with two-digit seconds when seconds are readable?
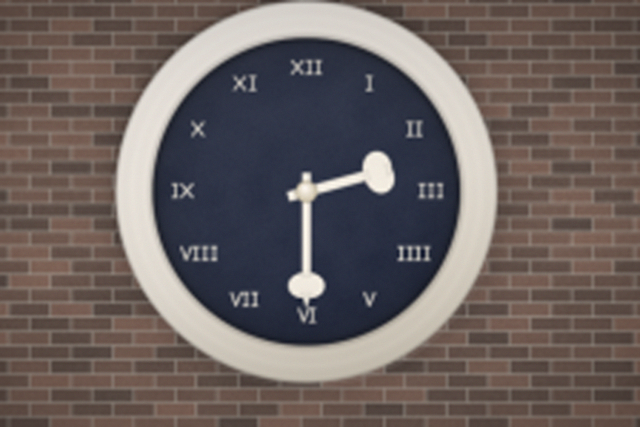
2,30
